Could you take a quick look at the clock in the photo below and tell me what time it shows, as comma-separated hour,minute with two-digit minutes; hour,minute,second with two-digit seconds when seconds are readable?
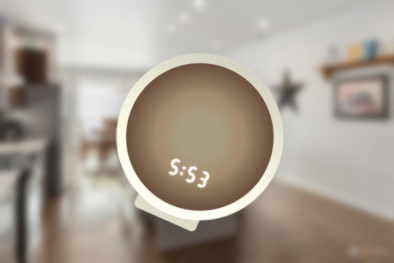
5,53
